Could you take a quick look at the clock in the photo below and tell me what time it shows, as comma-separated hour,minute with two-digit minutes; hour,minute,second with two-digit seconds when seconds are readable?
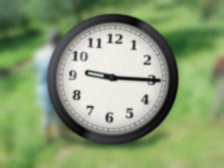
9,15
